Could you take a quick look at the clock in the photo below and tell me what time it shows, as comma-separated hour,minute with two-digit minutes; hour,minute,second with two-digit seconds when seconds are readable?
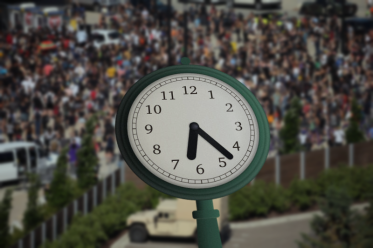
6,23
